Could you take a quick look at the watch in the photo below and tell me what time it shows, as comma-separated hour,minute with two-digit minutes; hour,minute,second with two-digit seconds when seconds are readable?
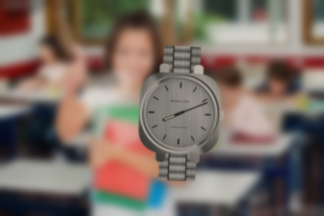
8,11
